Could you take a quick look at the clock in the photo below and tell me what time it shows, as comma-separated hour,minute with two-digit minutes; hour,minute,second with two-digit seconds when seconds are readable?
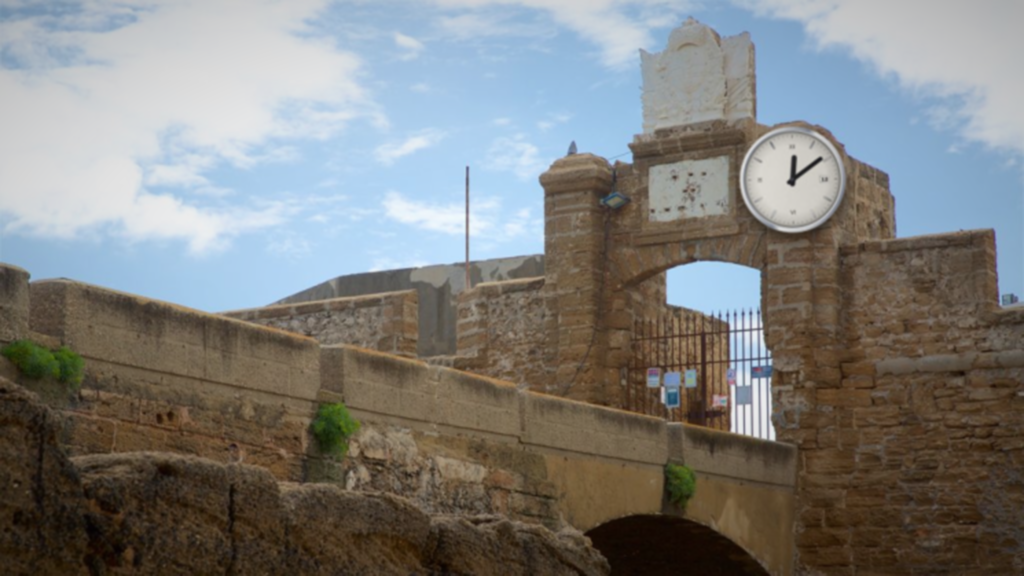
12,09
